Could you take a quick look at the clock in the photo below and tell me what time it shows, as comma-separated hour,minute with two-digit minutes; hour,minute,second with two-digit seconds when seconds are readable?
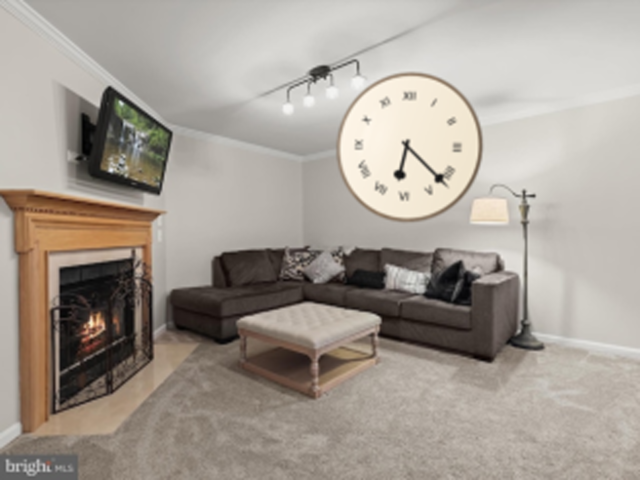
6,22
